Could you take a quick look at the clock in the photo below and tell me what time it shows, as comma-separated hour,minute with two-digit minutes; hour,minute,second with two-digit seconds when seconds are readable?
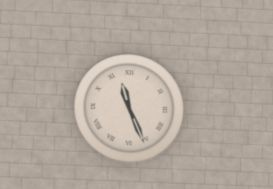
11,26
